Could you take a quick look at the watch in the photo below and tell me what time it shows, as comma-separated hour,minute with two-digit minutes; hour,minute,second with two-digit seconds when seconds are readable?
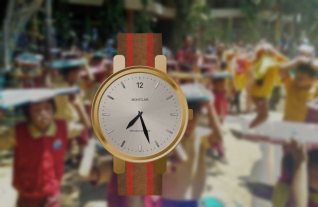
7,27
